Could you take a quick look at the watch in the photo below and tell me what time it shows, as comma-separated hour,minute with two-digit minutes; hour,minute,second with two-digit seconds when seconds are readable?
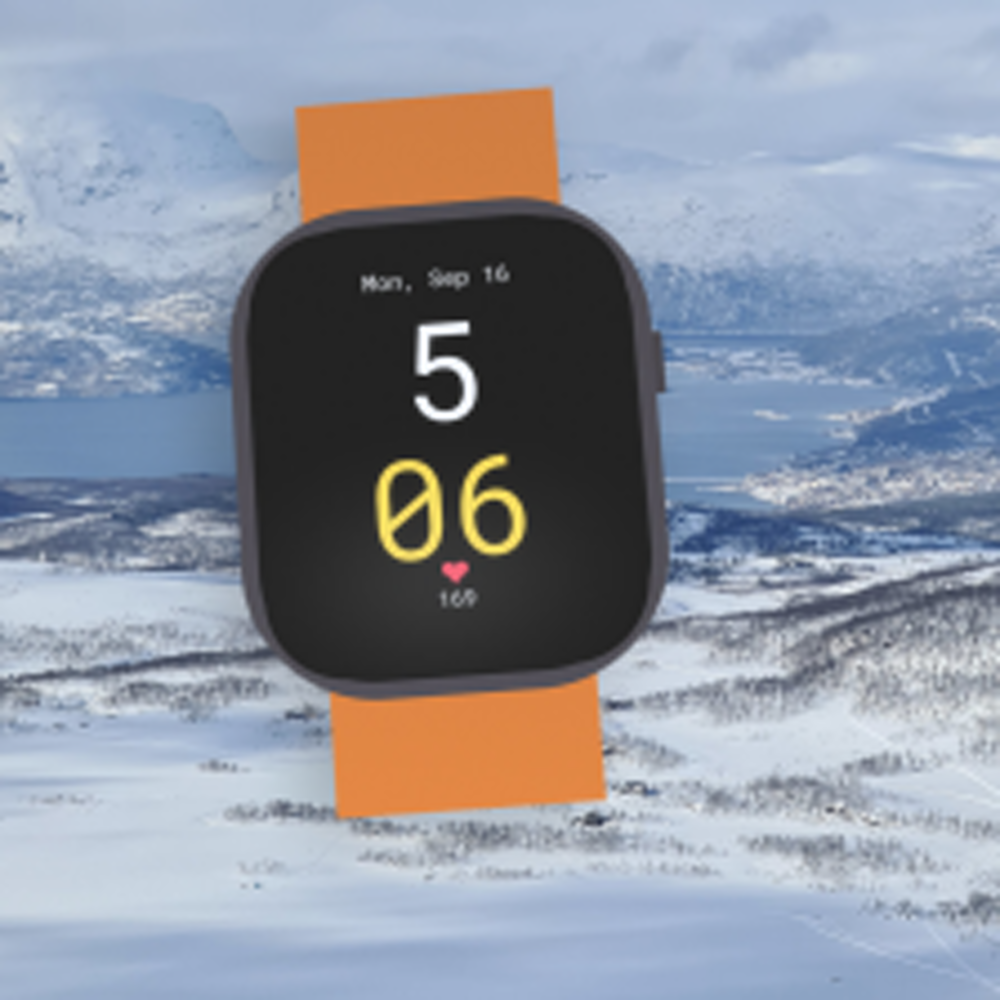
5,06
